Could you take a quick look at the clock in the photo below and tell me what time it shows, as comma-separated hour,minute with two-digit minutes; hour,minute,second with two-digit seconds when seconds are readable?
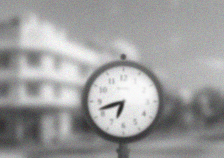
6,42
